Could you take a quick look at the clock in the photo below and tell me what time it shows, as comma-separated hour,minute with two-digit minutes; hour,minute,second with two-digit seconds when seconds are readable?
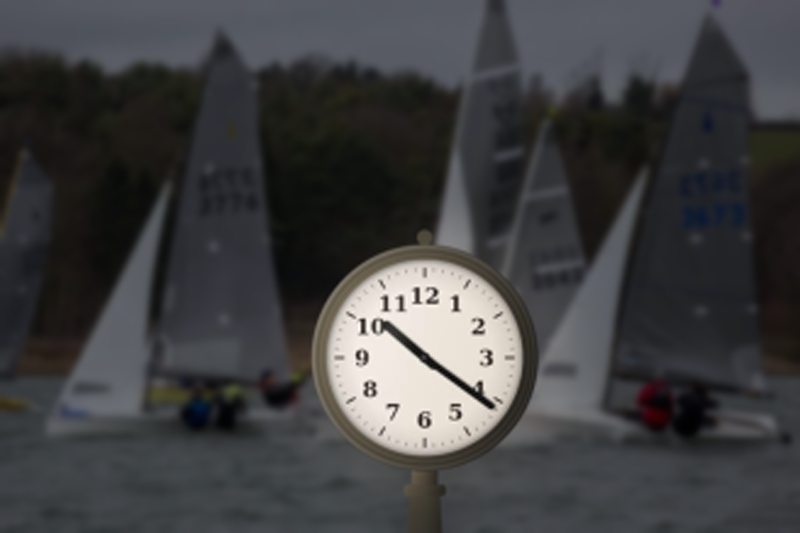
10,21
